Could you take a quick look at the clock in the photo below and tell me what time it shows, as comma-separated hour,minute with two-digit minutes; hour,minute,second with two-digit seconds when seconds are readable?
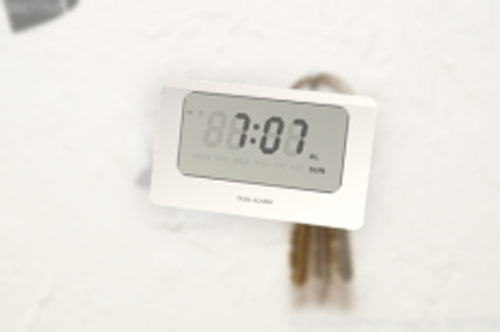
7,07
